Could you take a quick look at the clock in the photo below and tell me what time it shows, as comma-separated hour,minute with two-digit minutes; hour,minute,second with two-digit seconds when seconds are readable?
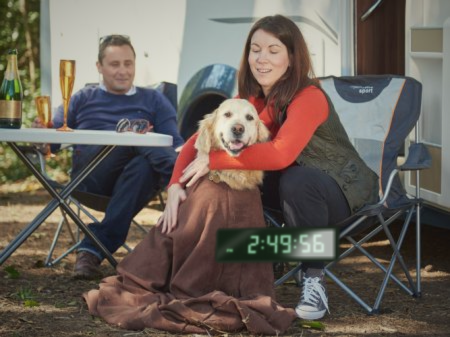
2,49,56
